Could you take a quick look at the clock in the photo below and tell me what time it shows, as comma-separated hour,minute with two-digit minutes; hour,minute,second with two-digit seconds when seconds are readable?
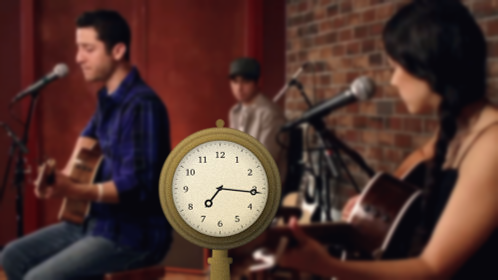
7,16
